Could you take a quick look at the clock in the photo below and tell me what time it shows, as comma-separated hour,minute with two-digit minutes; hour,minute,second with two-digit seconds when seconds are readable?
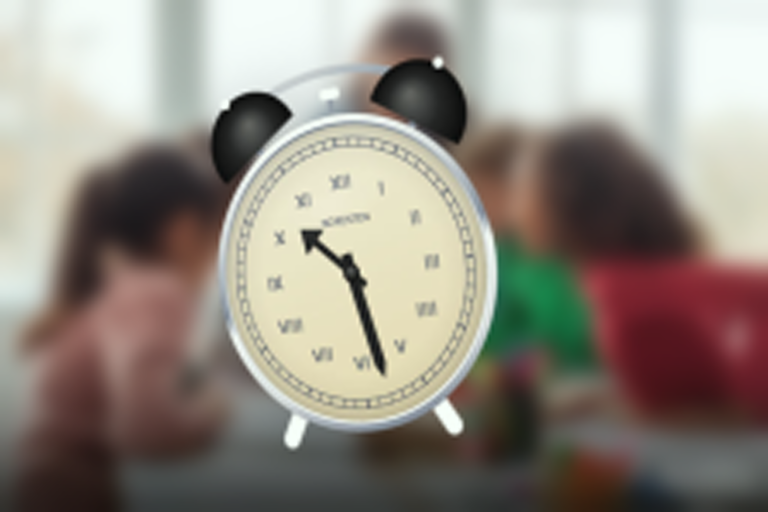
10,28
